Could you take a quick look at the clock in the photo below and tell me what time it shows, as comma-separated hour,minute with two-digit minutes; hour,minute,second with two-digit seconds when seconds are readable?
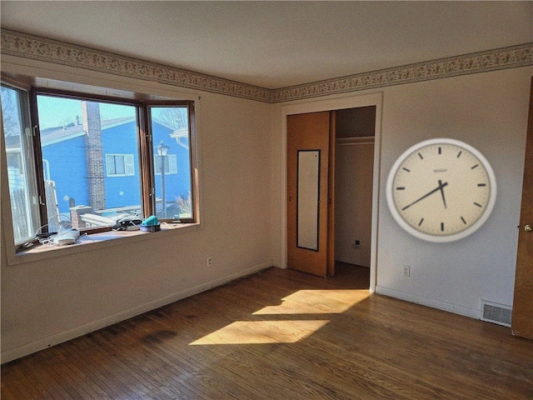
5,40
